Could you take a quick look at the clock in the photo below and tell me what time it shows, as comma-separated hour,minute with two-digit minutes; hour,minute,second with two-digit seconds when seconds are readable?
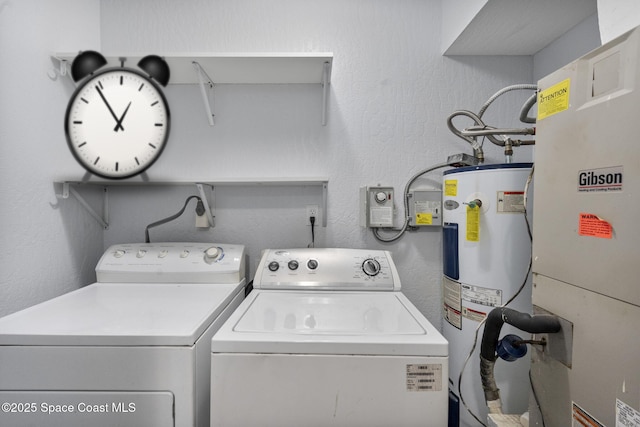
12,54
